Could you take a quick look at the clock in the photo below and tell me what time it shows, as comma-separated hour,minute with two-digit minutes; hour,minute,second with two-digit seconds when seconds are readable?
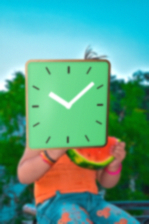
10,08
